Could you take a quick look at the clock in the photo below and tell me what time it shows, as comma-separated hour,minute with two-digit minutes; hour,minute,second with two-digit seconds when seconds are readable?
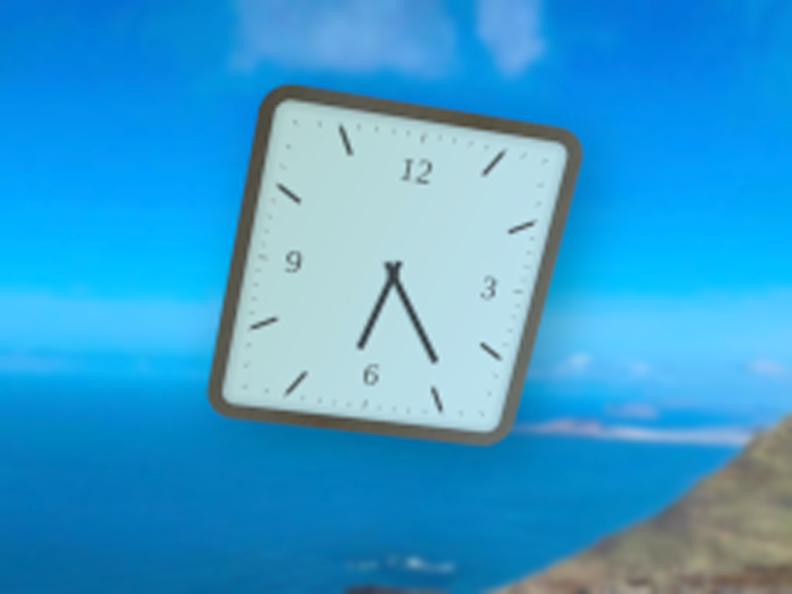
6,24
